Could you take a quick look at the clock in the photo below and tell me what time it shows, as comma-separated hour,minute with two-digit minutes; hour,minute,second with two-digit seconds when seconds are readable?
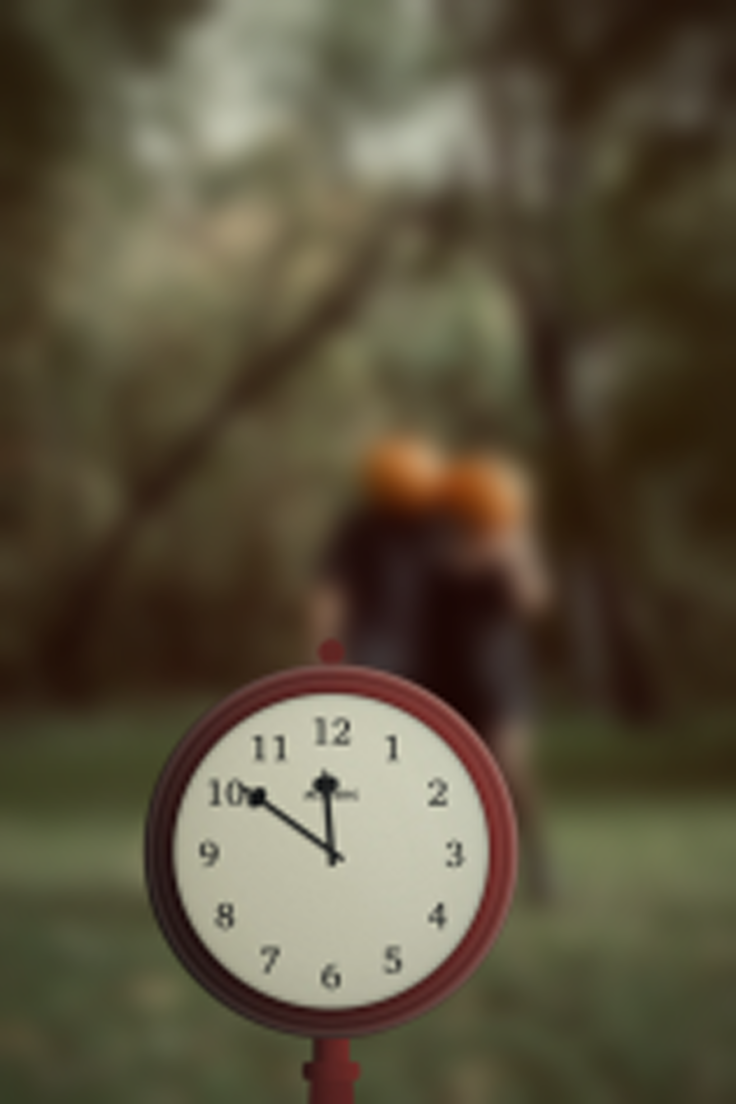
11,51
